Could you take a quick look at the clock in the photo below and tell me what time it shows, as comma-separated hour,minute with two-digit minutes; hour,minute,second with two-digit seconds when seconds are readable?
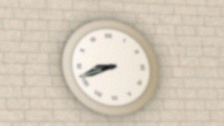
8,42
